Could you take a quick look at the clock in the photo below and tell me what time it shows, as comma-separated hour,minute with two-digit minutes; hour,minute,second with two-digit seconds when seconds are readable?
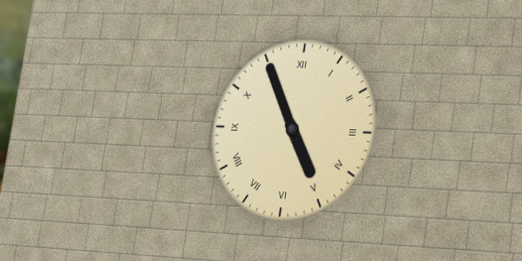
4,55
